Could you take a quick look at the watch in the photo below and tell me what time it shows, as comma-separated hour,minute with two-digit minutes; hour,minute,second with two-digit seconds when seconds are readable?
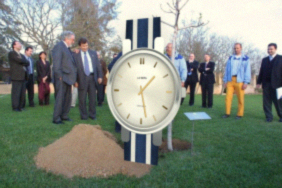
1,28
